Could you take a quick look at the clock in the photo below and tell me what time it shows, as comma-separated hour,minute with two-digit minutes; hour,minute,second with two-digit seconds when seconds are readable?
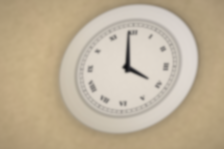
3,59
